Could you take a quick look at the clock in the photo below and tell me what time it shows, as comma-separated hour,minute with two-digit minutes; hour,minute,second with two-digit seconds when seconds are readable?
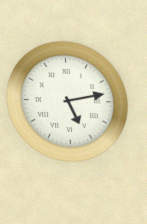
5,13
